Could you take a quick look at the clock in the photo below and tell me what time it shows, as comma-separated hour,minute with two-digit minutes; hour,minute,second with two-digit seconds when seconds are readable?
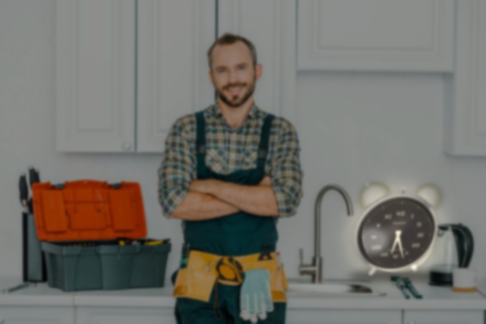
6,27
